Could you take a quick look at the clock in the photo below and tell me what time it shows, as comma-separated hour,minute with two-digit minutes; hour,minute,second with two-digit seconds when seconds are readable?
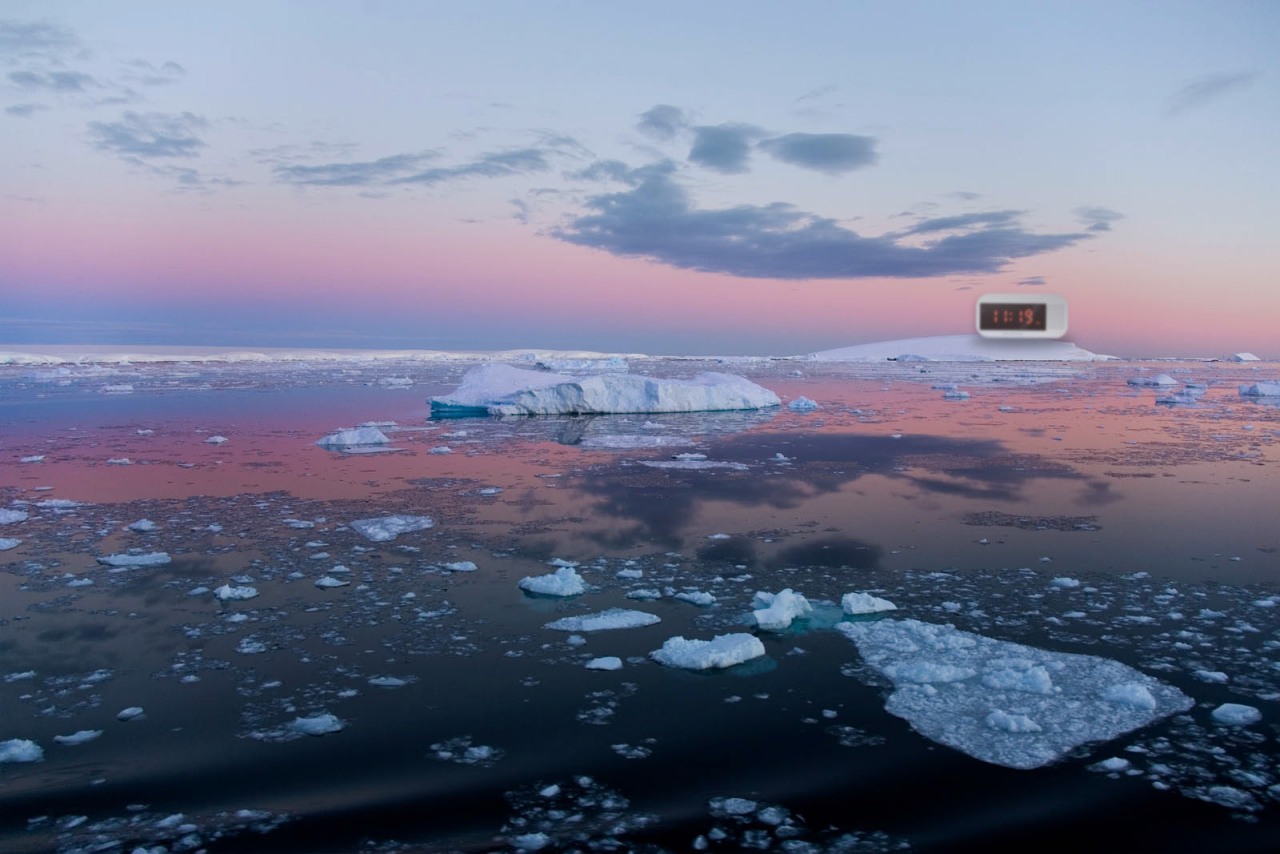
11,19
